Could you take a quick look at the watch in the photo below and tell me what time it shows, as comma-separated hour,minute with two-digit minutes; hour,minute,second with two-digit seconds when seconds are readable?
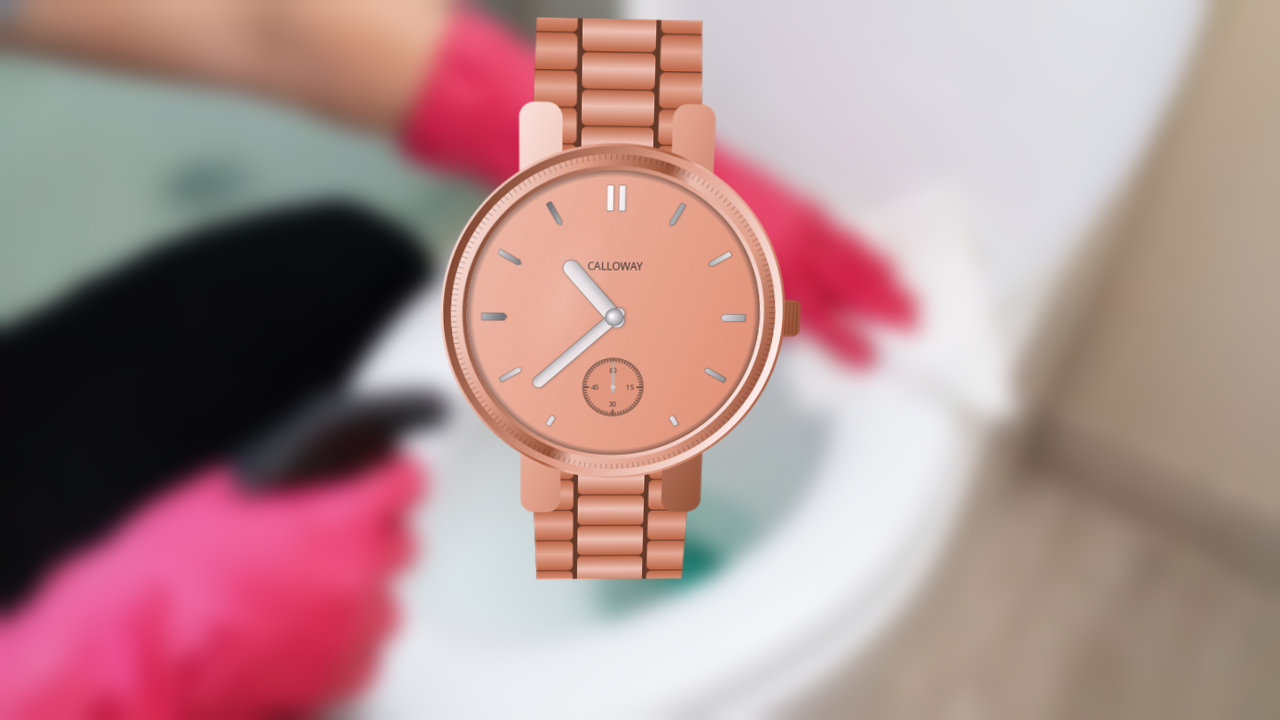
10,38
